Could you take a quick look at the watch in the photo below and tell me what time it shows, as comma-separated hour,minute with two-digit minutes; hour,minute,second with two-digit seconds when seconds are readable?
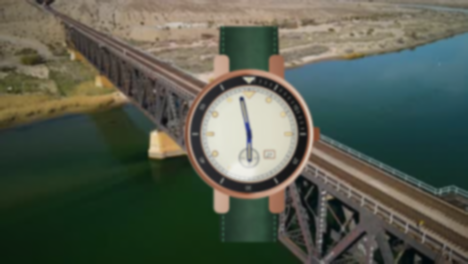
5,58
